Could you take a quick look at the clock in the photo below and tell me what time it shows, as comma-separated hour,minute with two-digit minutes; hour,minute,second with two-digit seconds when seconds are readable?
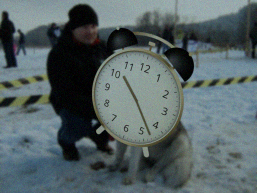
10,23
